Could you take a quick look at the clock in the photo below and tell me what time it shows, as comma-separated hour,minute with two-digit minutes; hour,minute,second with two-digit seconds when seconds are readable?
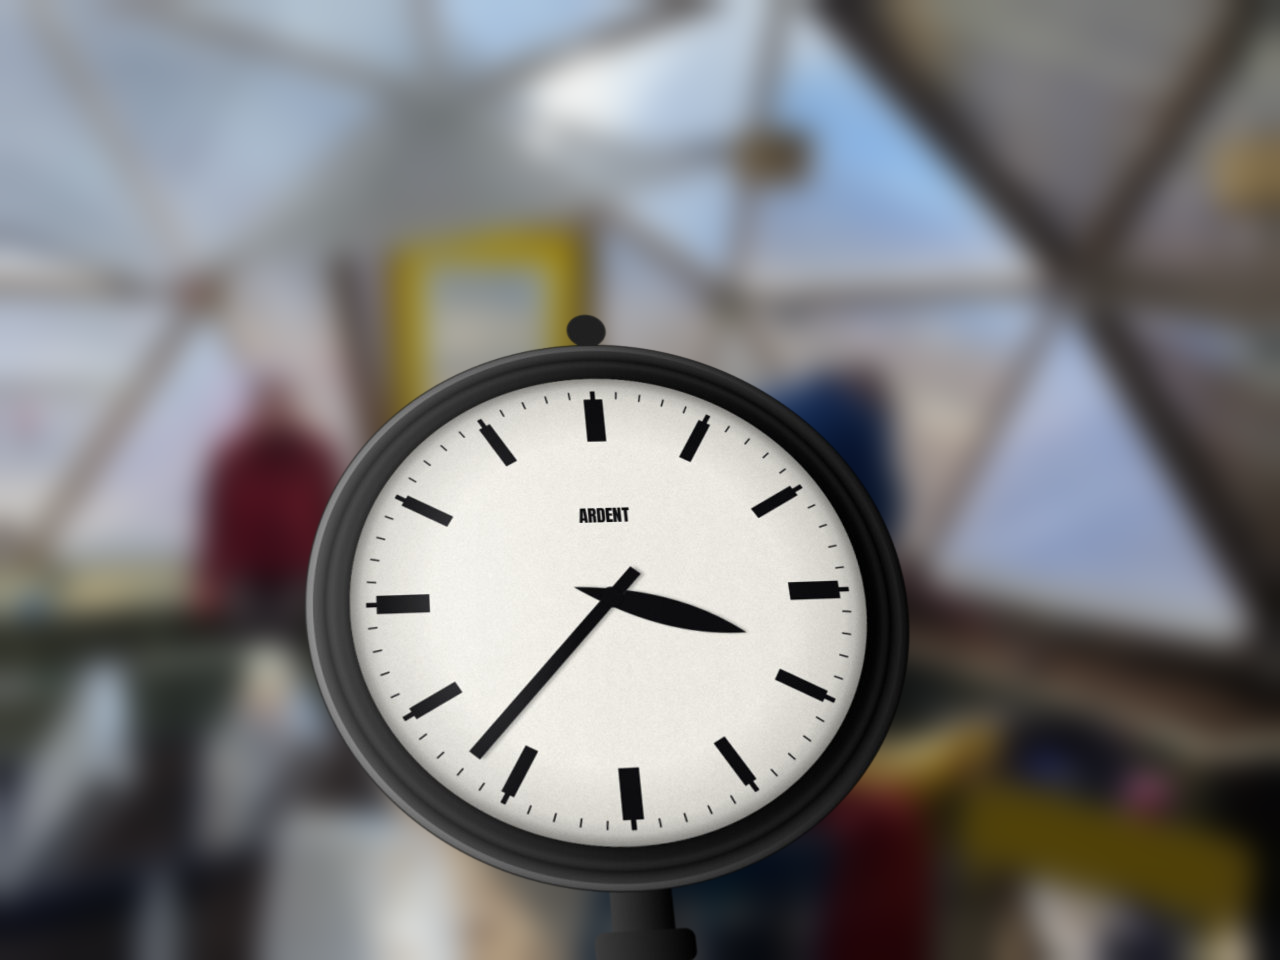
3,37
